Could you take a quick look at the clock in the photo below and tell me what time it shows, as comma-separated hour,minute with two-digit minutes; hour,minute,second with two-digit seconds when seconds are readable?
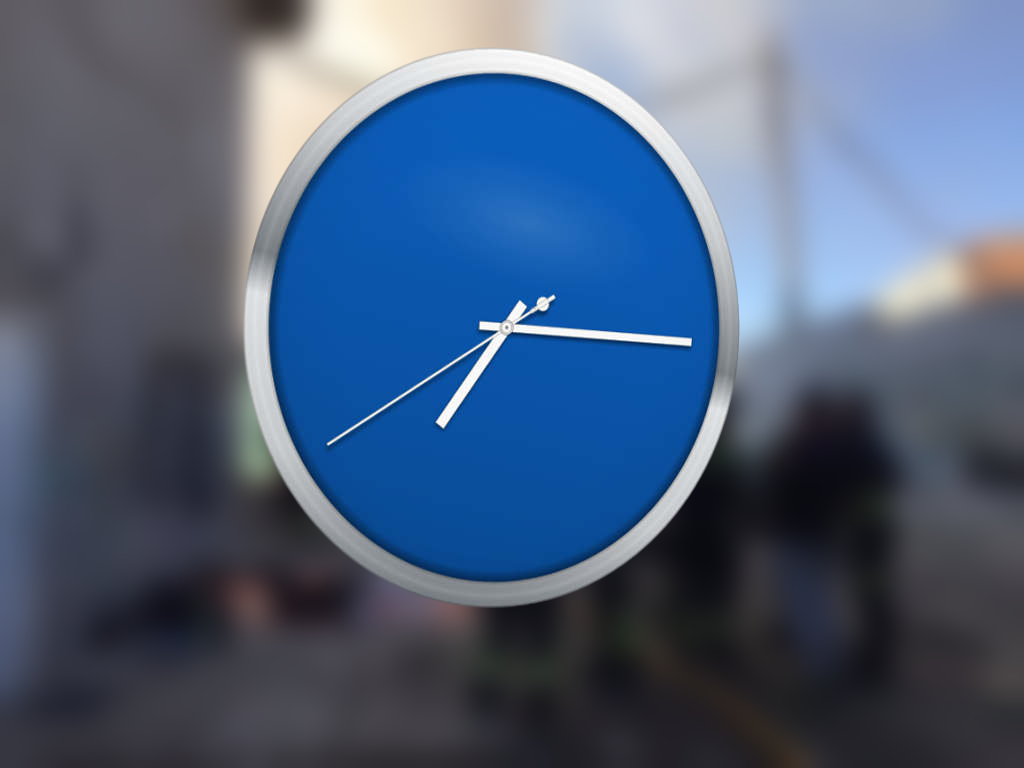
7,15,40
